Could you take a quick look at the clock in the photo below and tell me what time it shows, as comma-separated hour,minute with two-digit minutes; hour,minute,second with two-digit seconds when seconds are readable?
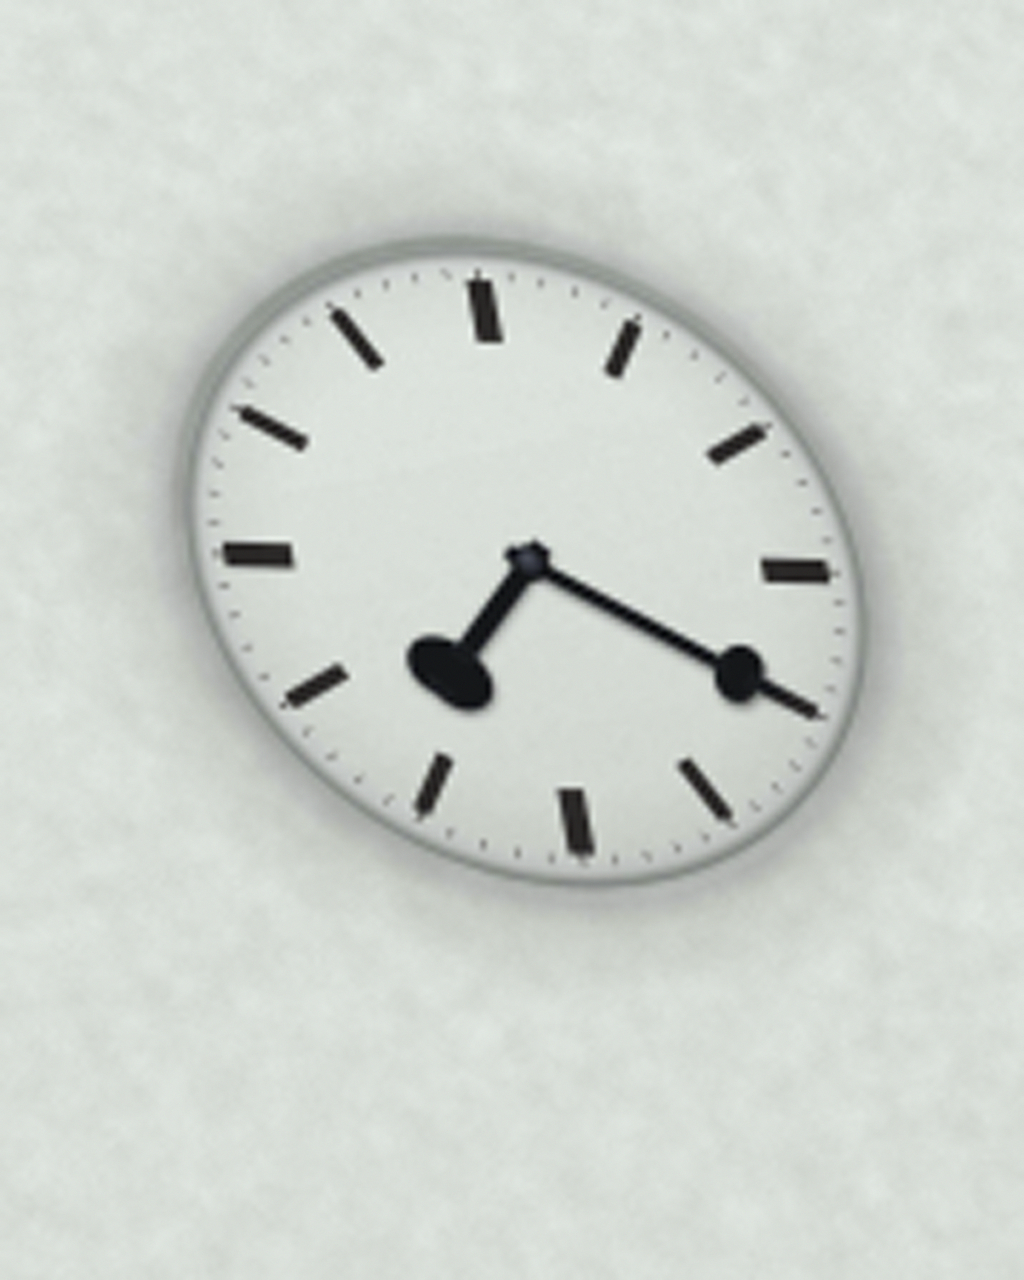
7,20
